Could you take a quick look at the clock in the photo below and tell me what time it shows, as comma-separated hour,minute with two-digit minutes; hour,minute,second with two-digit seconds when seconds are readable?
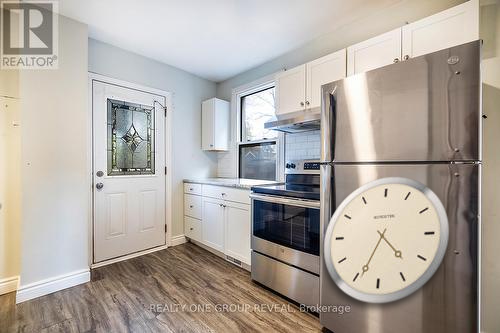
4,34
